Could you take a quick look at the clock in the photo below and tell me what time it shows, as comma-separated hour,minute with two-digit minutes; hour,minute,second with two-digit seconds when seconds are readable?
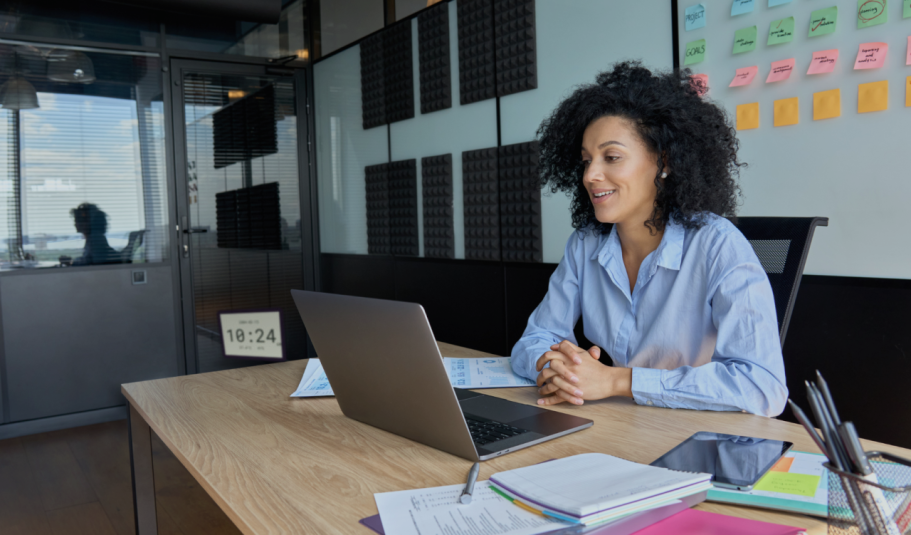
10,24
